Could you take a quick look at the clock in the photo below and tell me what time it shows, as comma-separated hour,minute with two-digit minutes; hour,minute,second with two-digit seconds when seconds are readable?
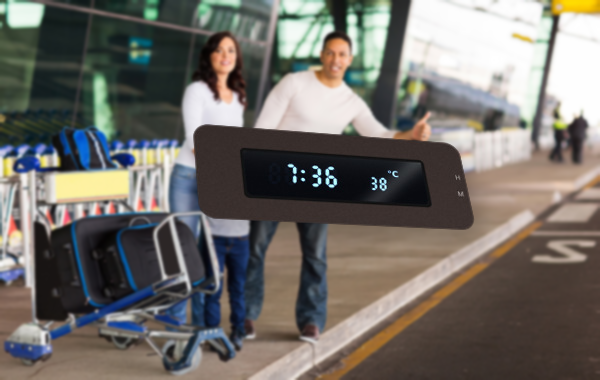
7,36
